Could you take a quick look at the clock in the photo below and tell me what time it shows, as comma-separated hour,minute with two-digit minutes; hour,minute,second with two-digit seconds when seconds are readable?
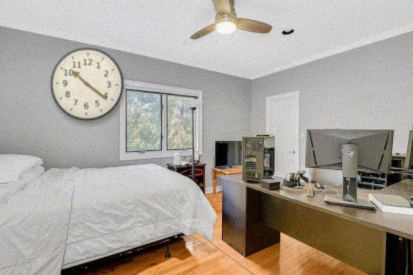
10,21
